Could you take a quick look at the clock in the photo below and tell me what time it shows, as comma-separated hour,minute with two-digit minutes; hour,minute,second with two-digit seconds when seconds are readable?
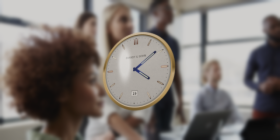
4,09
